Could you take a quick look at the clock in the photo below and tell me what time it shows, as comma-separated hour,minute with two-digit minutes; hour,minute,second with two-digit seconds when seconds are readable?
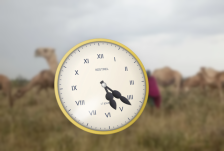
5,22
